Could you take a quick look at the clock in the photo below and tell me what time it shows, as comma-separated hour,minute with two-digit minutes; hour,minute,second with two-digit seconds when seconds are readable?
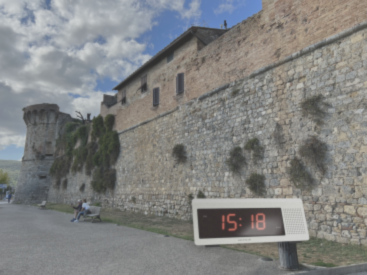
15,18
